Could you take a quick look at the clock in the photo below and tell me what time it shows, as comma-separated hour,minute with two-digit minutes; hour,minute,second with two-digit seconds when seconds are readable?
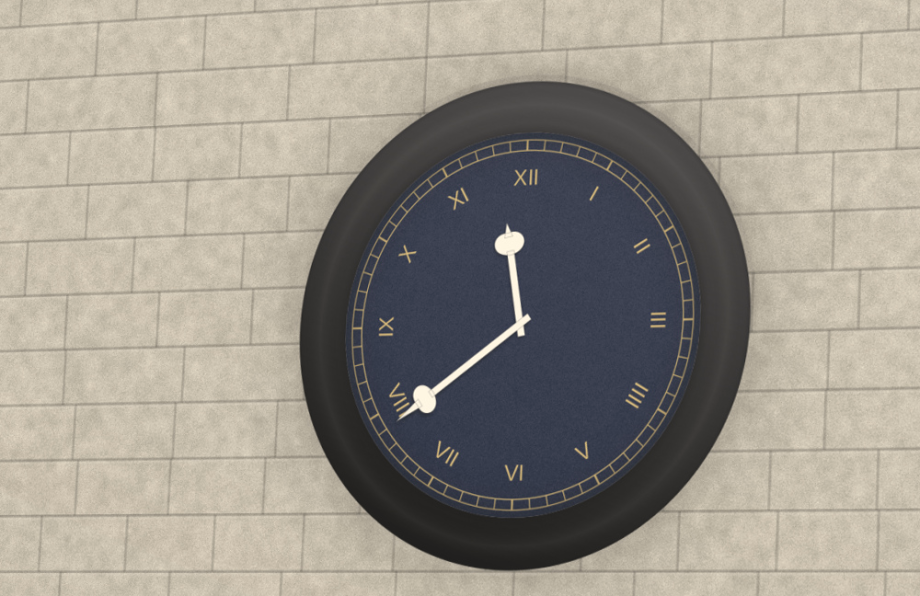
11,39
